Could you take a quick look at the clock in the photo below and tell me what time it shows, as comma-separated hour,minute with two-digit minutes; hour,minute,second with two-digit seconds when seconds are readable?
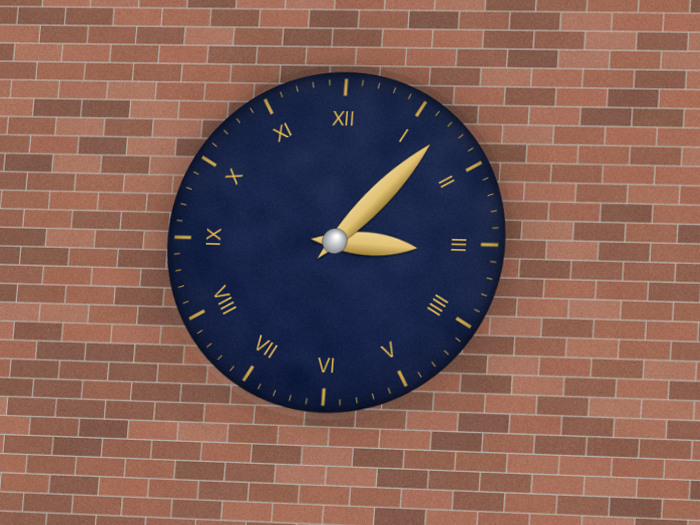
3,07
